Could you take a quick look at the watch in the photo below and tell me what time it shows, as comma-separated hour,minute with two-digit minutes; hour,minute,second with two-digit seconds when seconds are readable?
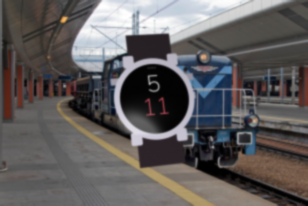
5,11
